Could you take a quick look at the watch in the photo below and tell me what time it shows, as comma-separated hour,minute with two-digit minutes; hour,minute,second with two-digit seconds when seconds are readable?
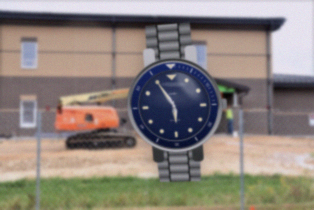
5,55
